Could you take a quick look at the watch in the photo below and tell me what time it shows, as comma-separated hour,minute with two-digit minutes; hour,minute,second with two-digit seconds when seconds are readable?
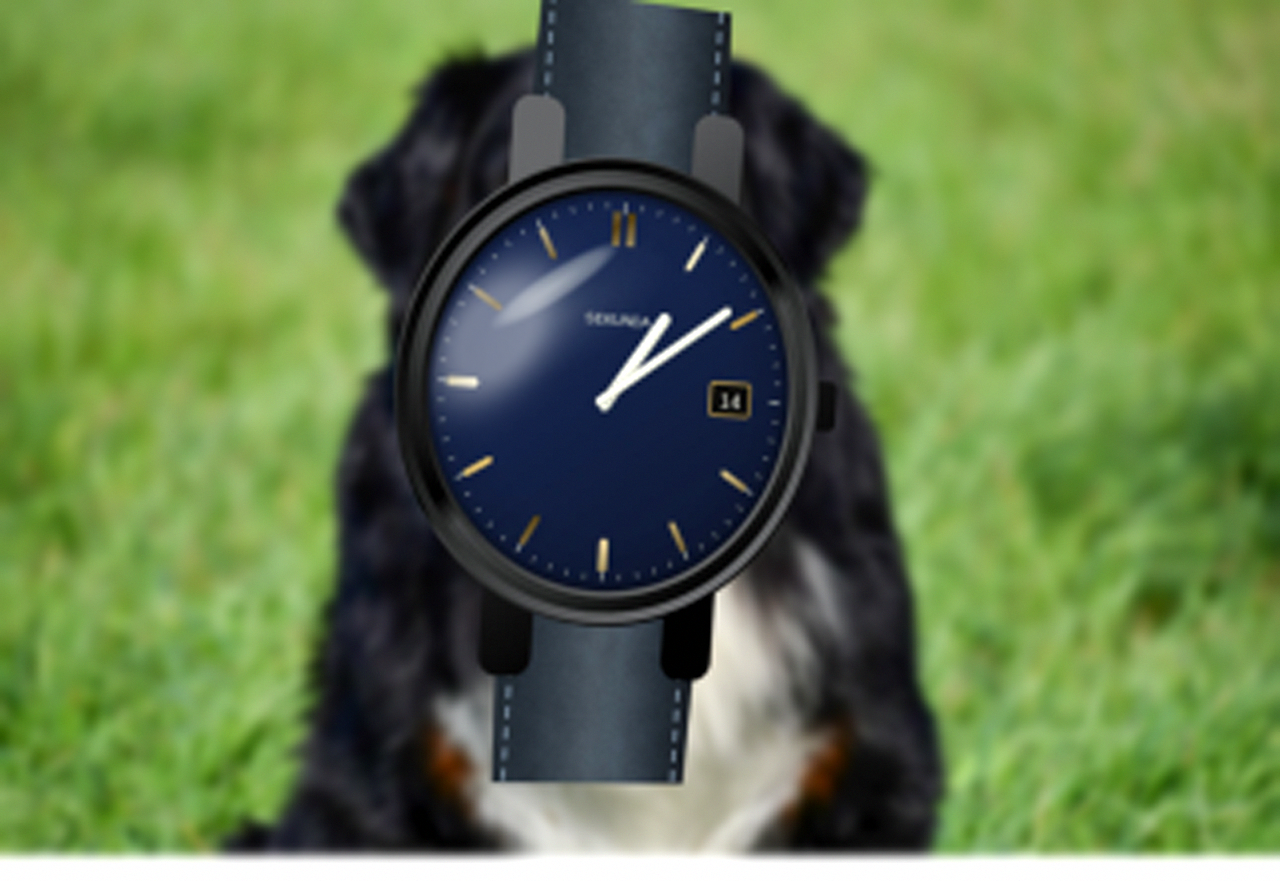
1,09
